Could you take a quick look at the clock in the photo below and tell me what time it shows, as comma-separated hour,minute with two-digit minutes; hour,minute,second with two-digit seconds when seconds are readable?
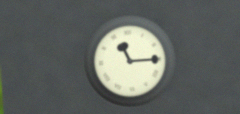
11,15
